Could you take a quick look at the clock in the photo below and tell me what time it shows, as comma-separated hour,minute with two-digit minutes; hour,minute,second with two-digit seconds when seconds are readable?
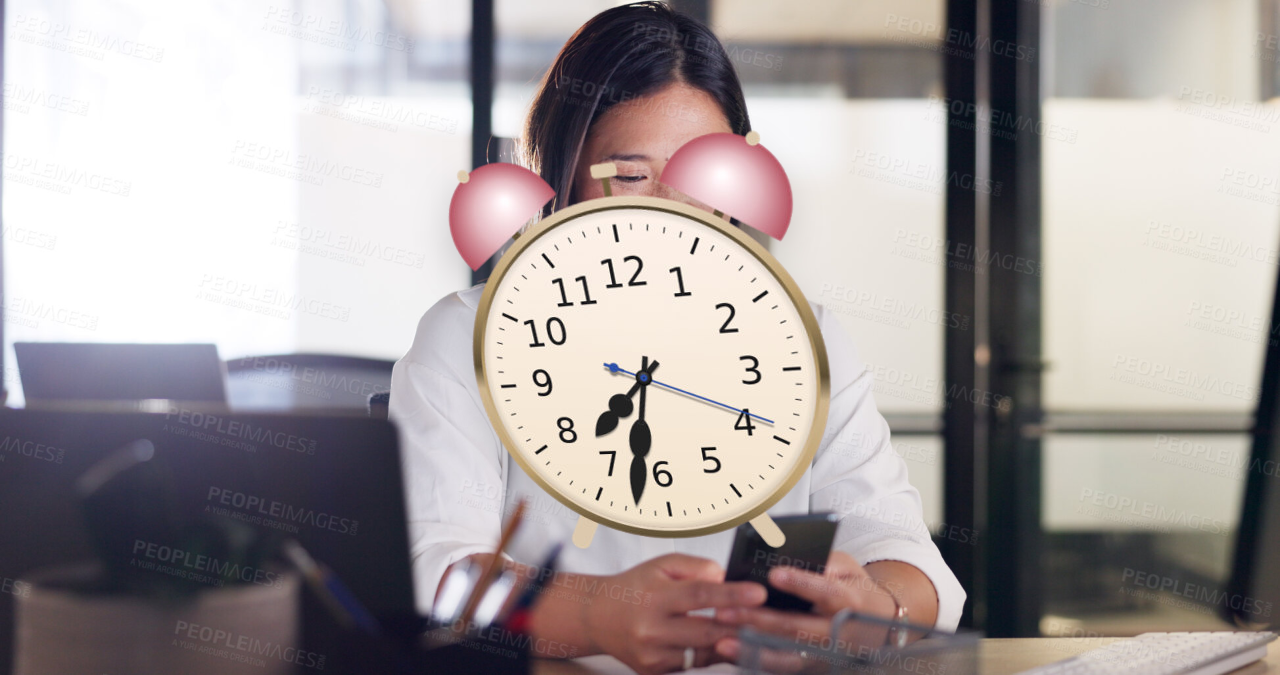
7,32,19
